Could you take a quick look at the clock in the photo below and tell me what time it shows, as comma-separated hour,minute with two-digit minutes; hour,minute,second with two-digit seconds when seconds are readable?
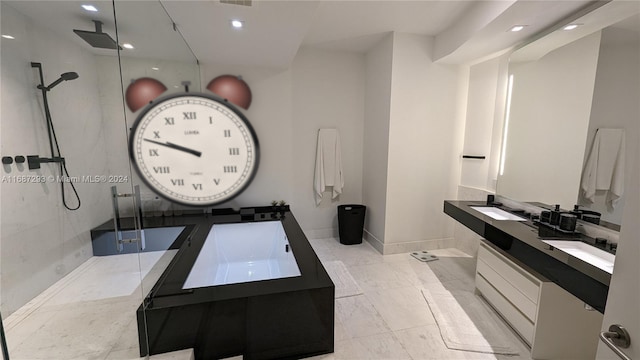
9,48
